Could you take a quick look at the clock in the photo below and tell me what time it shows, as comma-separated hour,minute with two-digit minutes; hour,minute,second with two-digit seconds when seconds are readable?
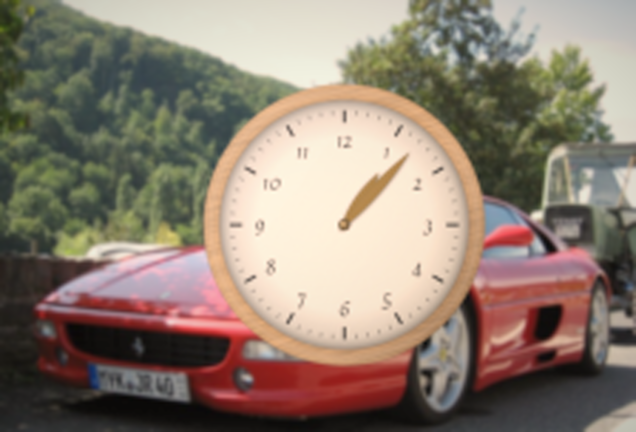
1,07
